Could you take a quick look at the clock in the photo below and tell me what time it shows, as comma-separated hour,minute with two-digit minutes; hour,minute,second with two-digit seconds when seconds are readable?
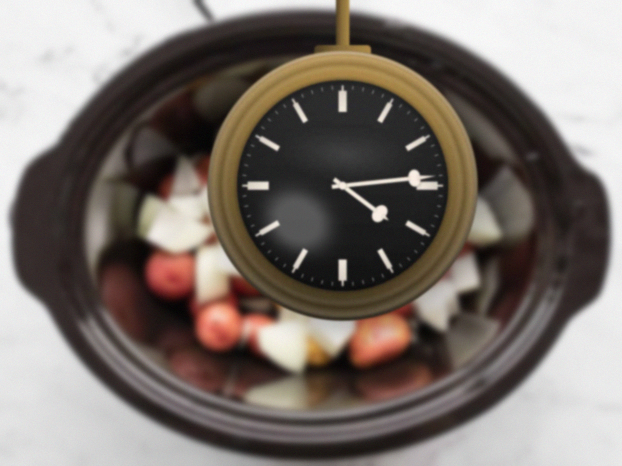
4,14
